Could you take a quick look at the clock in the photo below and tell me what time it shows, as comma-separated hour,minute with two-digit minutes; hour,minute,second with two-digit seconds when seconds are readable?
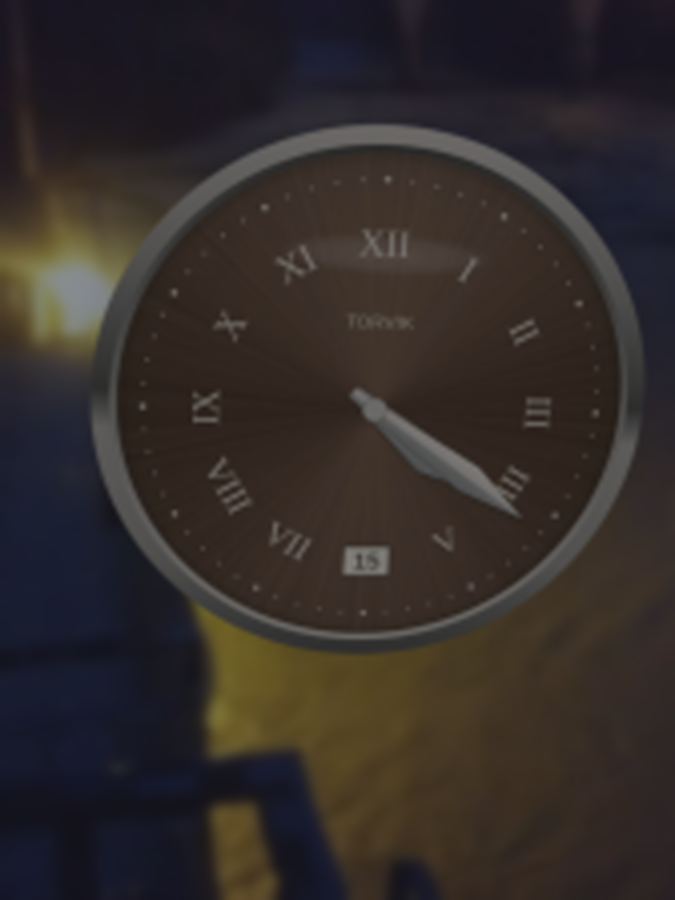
4,21
